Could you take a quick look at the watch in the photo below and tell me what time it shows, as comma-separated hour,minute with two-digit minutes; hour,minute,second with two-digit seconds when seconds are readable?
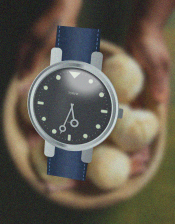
5,33
